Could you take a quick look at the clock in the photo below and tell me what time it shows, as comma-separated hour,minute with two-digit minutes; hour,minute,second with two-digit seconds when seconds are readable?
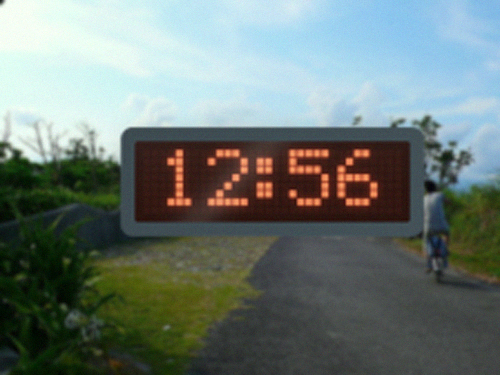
12,56
